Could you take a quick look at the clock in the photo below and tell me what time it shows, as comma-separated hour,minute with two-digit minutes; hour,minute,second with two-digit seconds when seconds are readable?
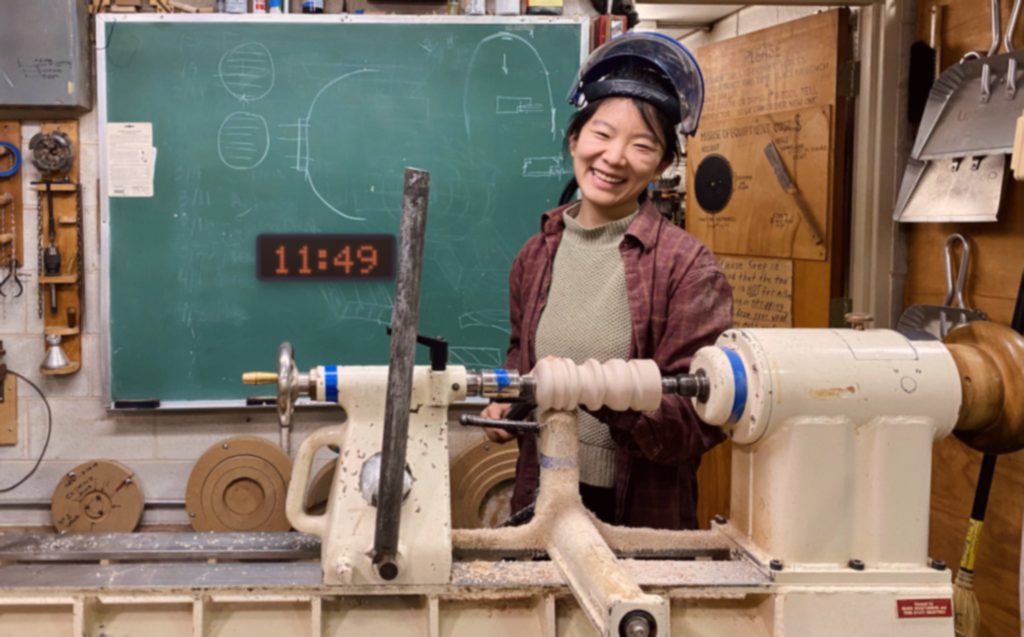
11,49
